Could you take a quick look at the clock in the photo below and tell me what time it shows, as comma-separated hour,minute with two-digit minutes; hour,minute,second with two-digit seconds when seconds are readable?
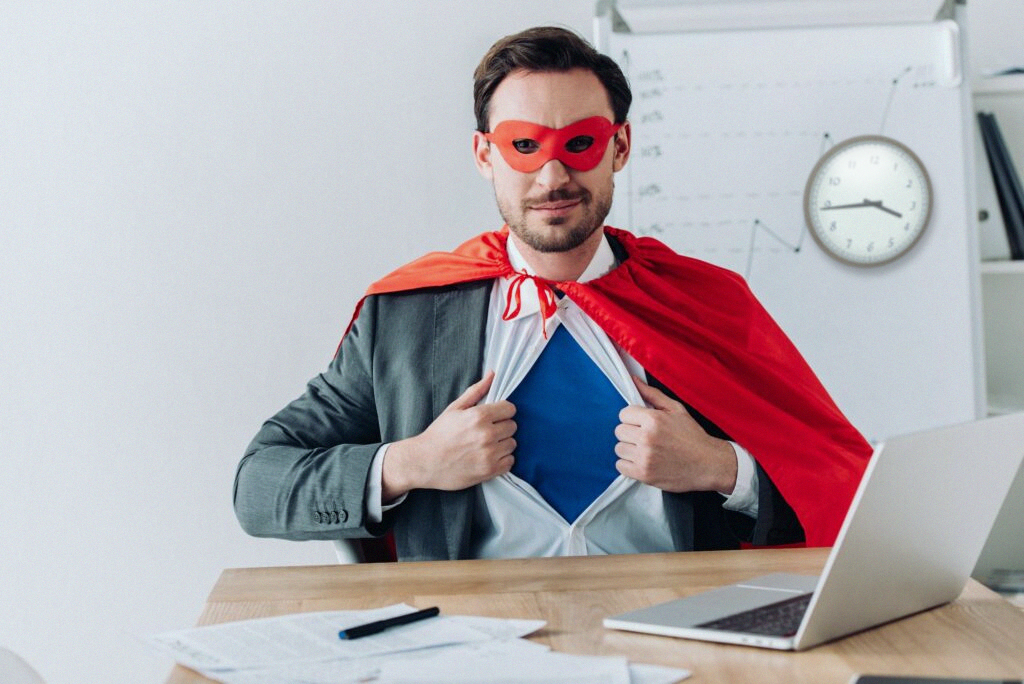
3,44
